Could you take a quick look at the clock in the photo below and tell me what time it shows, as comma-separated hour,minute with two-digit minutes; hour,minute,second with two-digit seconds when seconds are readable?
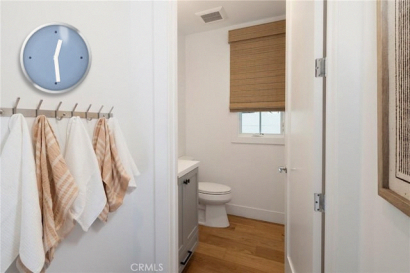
12,29
